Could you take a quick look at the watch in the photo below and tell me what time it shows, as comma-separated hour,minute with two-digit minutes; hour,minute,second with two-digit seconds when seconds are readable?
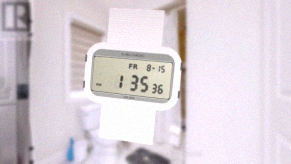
1,35,36
